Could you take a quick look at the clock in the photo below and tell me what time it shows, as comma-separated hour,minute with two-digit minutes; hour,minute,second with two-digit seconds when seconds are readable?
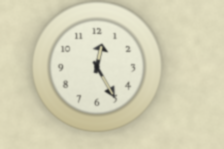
12,25
